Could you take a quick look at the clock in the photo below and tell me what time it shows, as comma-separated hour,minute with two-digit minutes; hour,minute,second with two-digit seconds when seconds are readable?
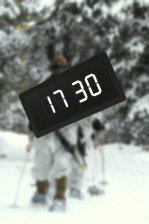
17,30
